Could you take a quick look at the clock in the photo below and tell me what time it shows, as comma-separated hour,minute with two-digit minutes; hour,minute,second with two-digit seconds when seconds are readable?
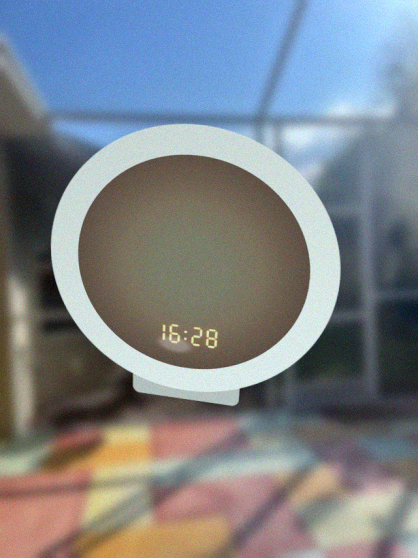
16,28
